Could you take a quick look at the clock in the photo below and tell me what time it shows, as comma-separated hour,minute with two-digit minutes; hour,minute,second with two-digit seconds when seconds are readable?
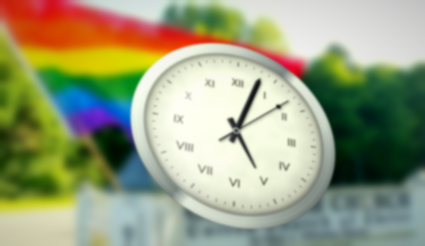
5,03,08
